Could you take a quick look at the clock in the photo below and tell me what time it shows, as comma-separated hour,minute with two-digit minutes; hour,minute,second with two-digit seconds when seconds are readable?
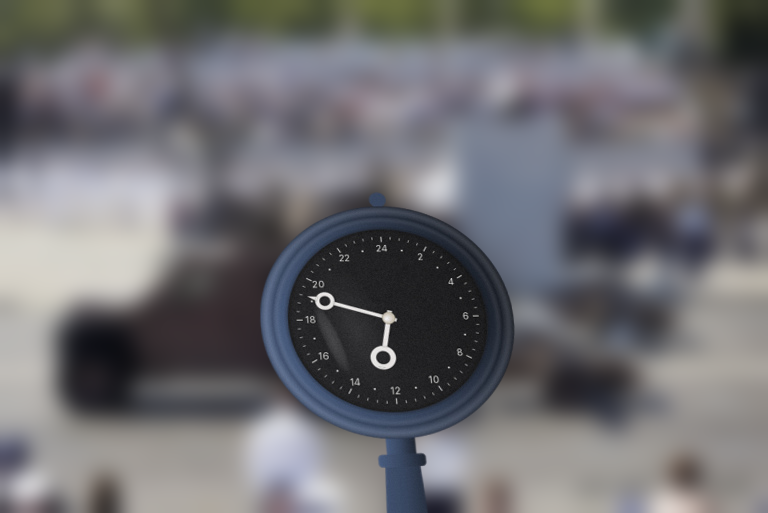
12,48
